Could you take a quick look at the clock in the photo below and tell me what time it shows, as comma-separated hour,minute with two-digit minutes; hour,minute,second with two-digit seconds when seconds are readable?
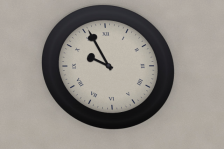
9,56
